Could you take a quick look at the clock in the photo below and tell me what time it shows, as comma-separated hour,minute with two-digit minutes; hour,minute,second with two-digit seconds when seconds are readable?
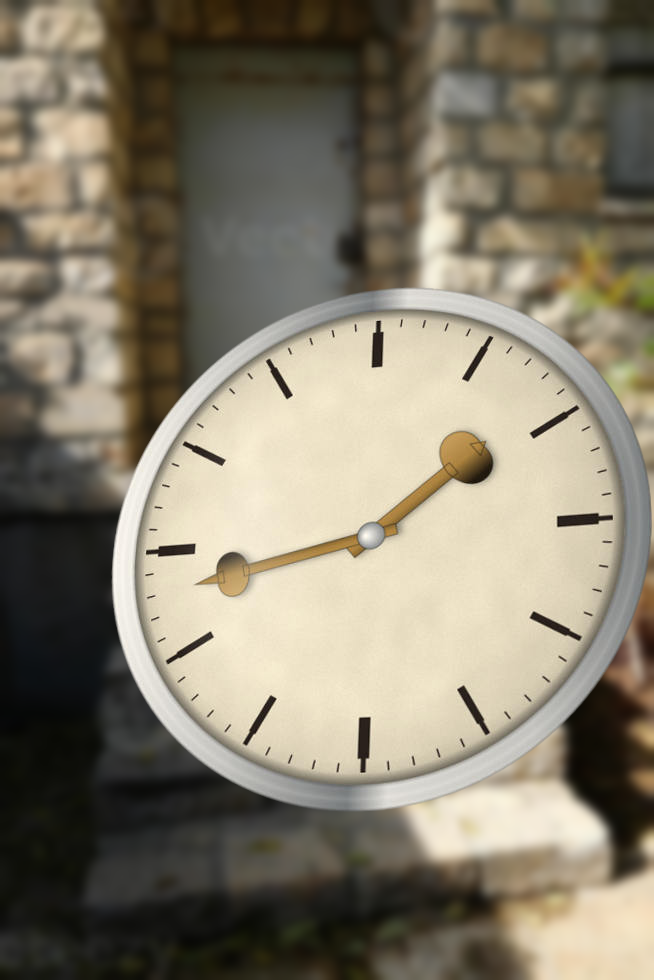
1,43
